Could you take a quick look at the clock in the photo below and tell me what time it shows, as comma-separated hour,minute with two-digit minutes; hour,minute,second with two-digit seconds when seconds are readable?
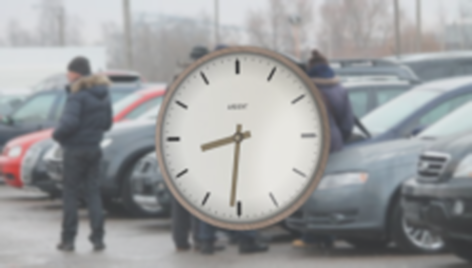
8,31
